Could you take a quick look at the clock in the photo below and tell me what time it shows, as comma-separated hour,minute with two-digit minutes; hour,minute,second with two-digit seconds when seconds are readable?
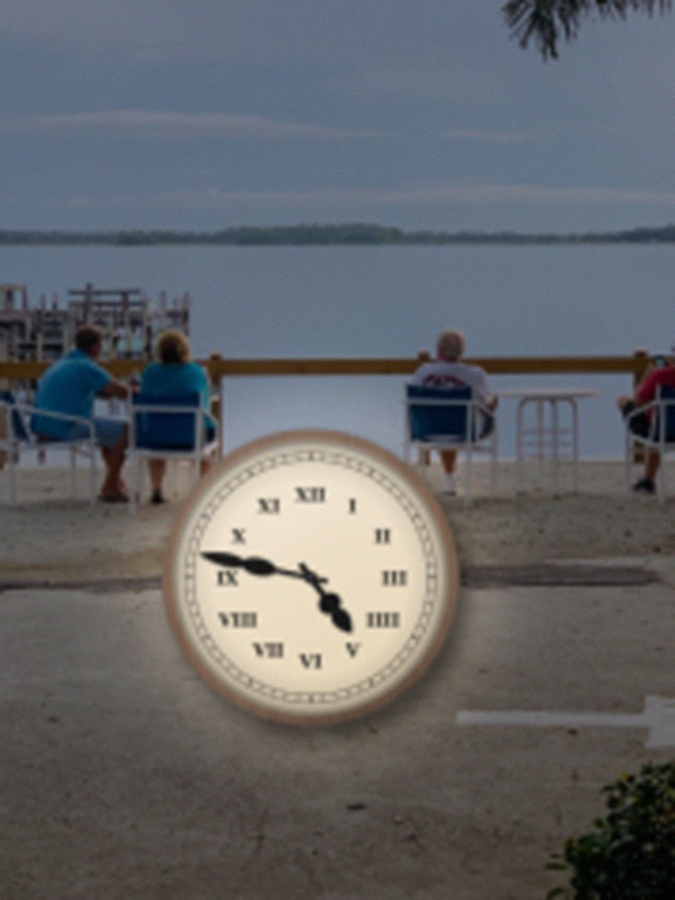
4,47
